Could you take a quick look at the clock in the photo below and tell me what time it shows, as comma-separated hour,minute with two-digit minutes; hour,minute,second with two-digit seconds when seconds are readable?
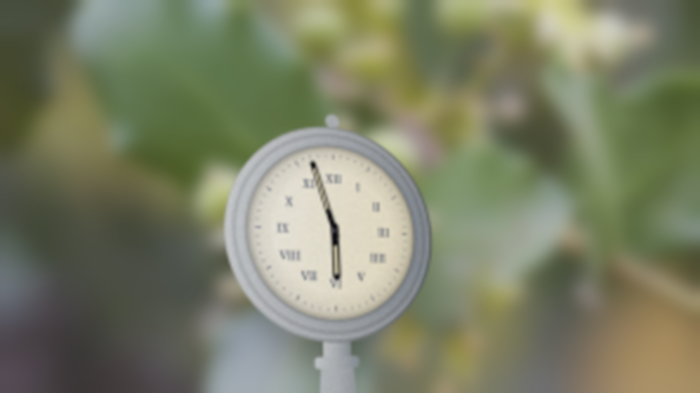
5,57
